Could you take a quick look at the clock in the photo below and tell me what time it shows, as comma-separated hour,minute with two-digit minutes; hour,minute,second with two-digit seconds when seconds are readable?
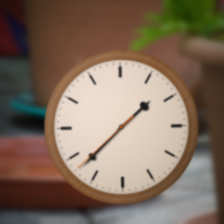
1,37,38
